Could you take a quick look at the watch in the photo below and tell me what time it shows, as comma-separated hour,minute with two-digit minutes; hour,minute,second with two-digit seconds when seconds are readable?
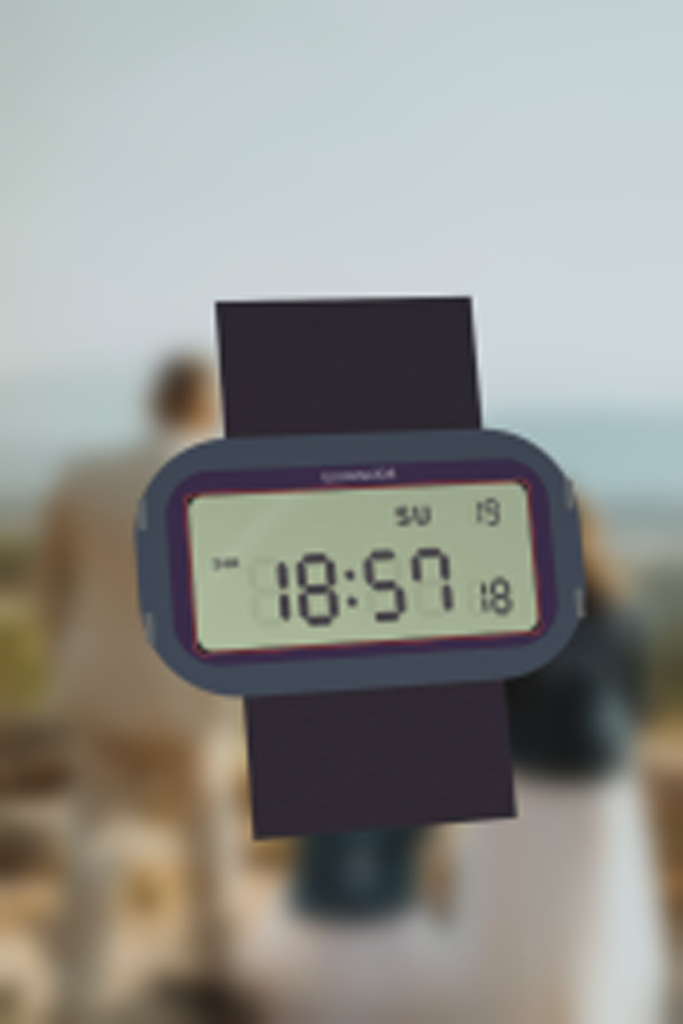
18,57,18
